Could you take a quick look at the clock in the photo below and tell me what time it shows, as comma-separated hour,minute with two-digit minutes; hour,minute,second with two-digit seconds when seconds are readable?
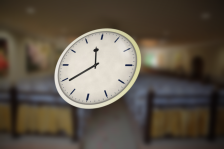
11,39
